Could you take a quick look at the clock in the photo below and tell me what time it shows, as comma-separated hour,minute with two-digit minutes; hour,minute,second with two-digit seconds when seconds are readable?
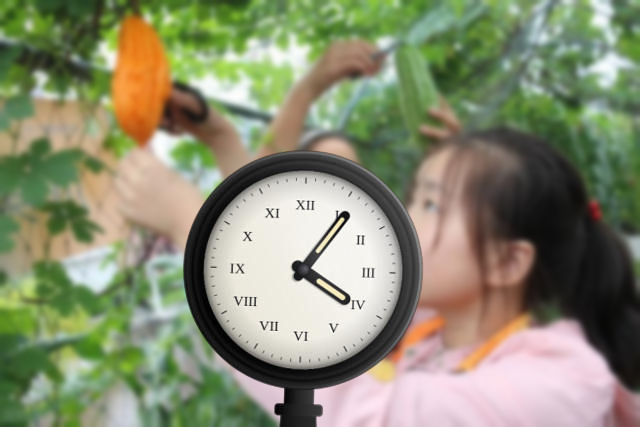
4,06
